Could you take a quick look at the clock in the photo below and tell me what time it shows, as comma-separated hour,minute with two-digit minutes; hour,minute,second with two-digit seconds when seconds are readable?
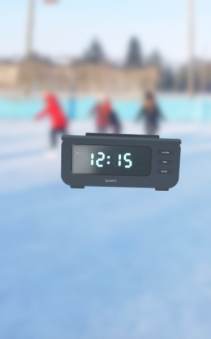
12,15
